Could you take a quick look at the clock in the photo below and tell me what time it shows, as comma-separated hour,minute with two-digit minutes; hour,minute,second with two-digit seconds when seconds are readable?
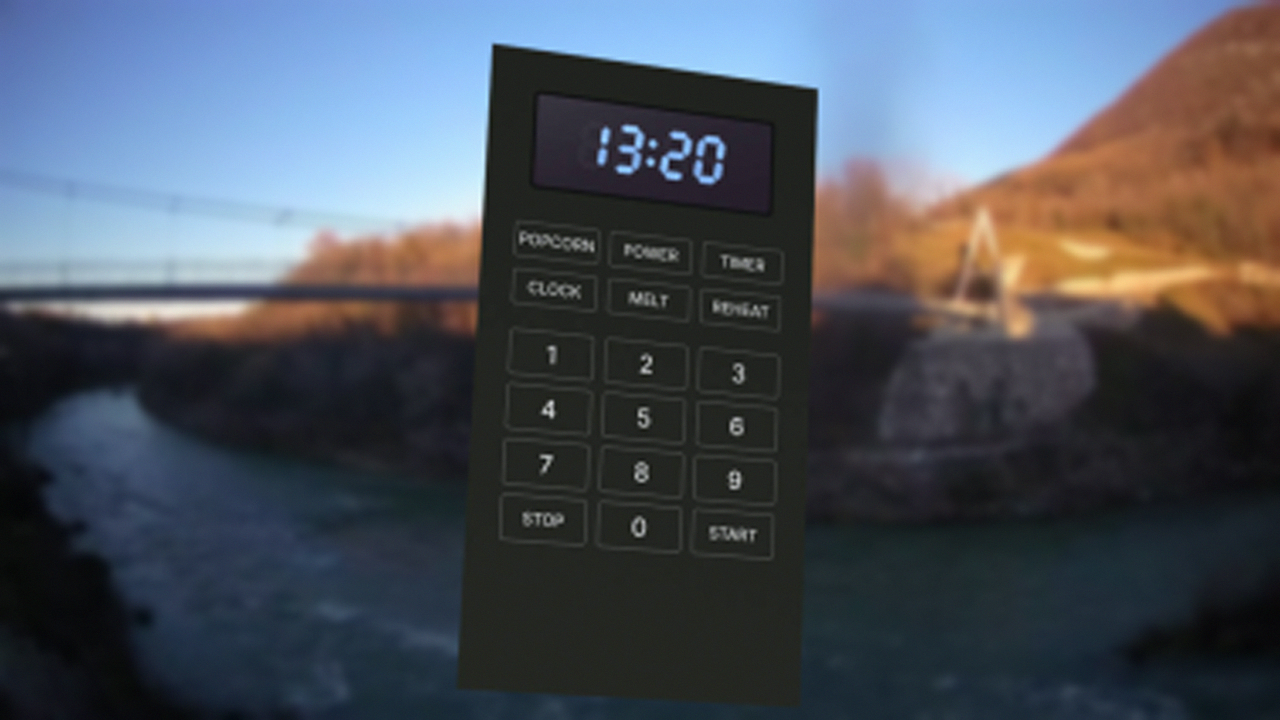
13,20
